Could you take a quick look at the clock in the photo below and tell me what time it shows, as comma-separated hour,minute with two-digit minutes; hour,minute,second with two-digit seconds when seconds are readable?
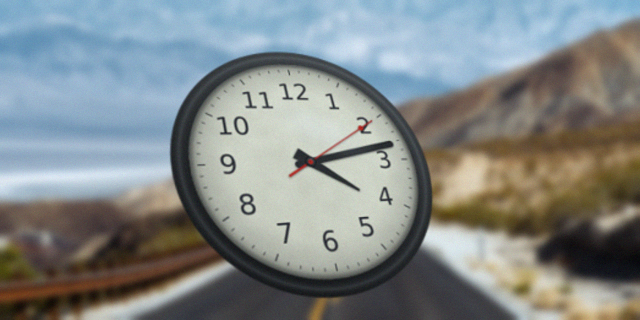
4,13,10
